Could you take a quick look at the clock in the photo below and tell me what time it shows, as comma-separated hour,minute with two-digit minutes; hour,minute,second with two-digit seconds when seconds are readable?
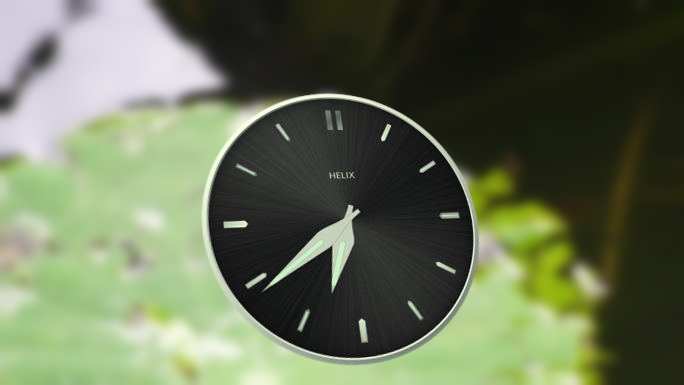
6,39
